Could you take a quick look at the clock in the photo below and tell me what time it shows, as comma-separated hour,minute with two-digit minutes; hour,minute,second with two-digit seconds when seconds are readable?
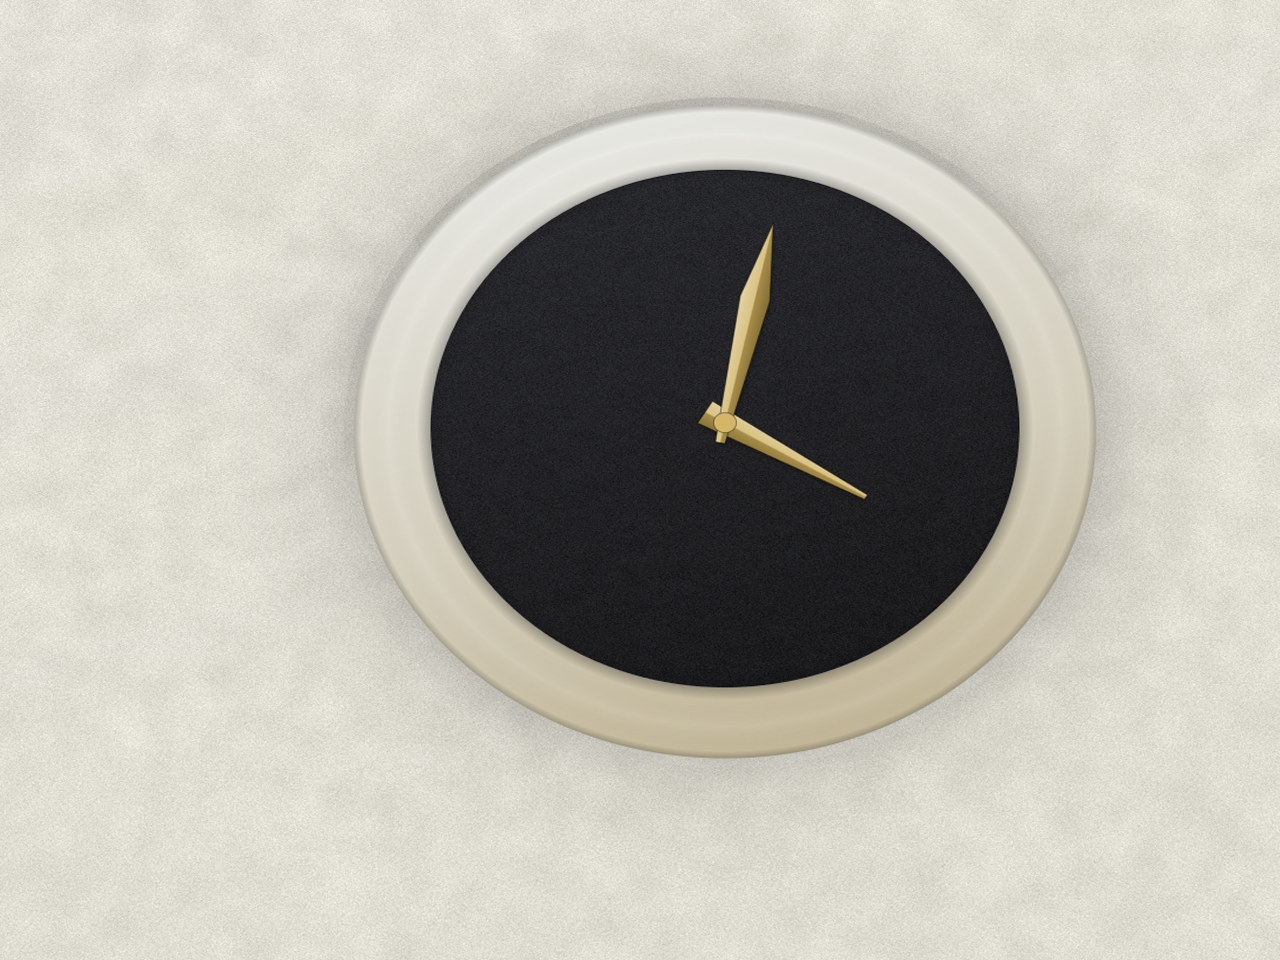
4,02
